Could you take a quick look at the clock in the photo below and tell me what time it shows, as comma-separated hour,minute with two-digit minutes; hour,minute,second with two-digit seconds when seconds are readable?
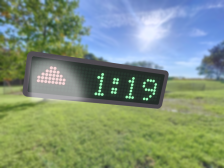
1,19
